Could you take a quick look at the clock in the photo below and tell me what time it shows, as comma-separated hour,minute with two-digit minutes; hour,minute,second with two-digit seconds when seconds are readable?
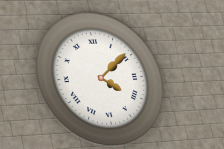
4,09
